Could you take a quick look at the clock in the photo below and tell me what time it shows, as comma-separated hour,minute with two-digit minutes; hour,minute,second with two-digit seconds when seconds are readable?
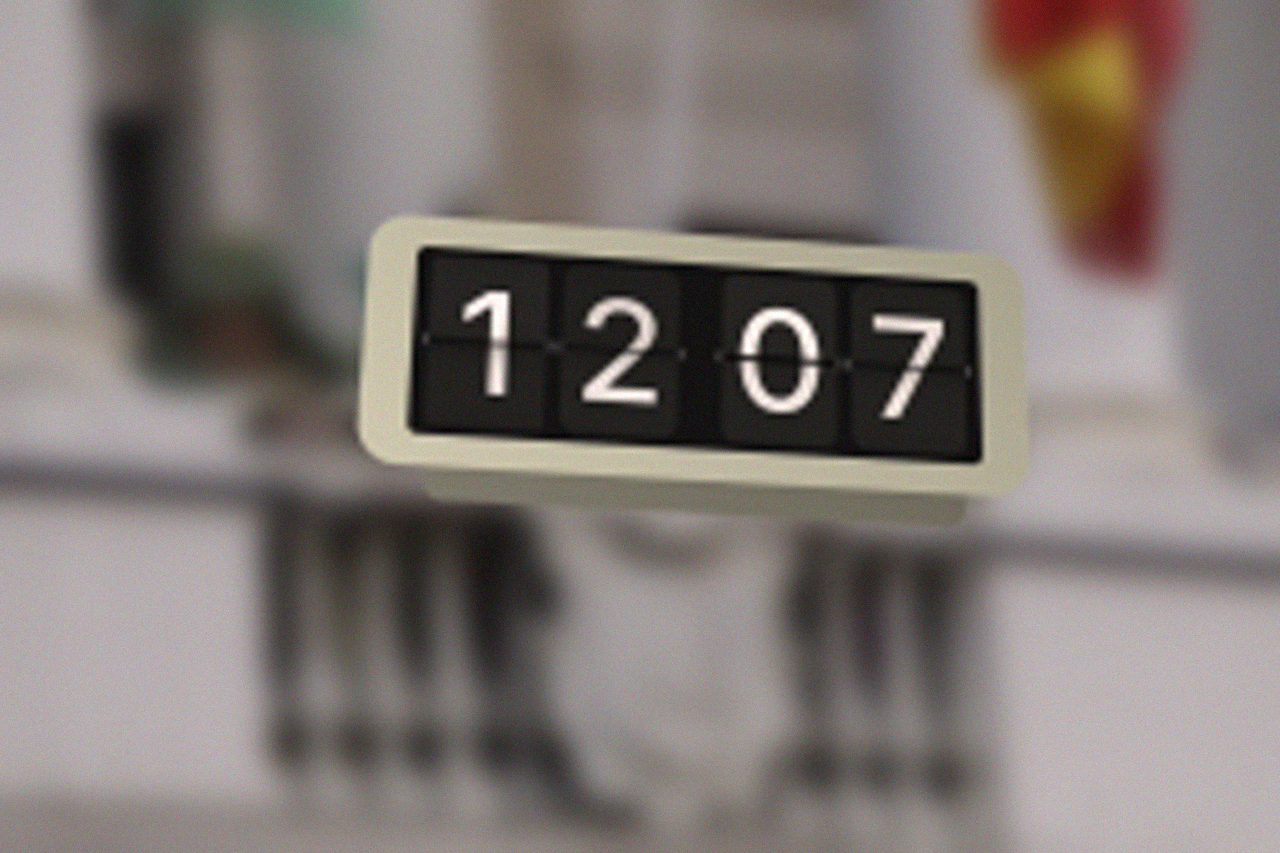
12,07
